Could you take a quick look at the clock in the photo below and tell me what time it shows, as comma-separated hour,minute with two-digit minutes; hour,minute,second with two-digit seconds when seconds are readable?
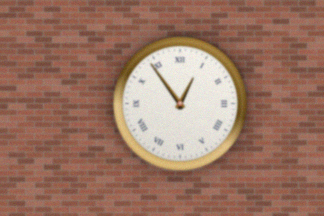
12,54
